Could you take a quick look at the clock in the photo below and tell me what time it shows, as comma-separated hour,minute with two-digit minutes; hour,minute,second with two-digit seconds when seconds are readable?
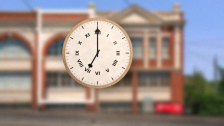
7,00
